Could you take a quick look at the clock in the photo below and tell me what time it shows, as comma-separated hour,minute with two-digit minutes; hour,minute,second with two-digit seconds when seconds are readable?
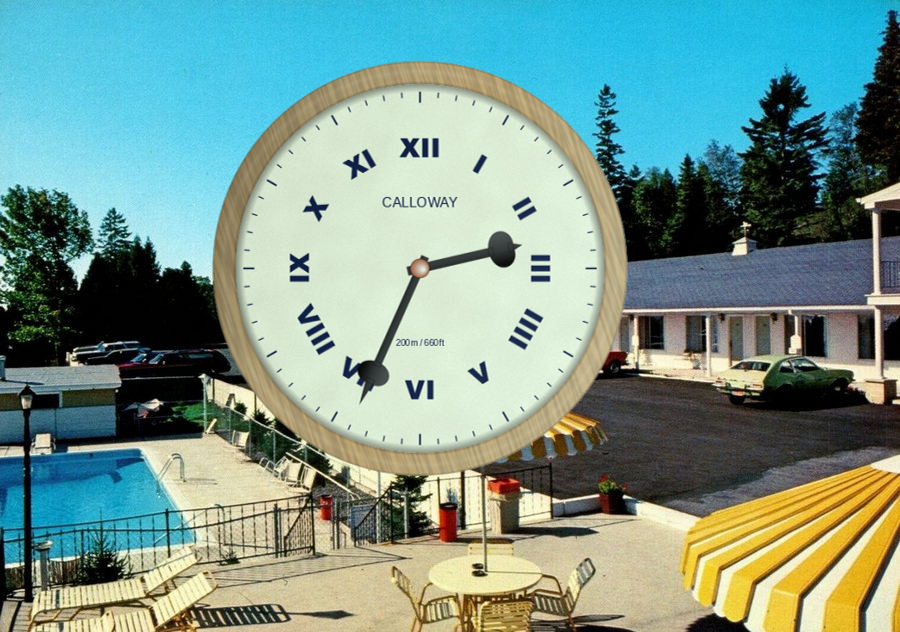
2,34
